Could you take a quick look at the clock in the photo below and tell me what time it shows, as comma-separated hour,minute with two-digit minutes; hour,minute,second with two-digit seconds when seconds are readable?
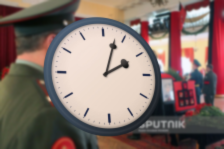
2,03
